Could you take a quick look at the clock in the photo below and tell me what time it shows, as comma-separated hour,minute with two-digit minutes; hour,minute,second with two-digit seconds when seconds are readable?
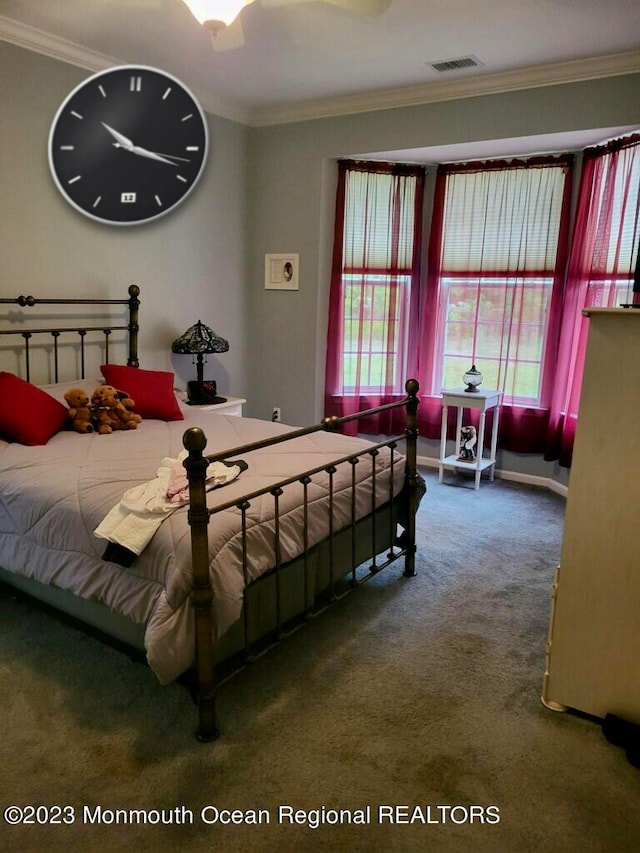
10,18,17
